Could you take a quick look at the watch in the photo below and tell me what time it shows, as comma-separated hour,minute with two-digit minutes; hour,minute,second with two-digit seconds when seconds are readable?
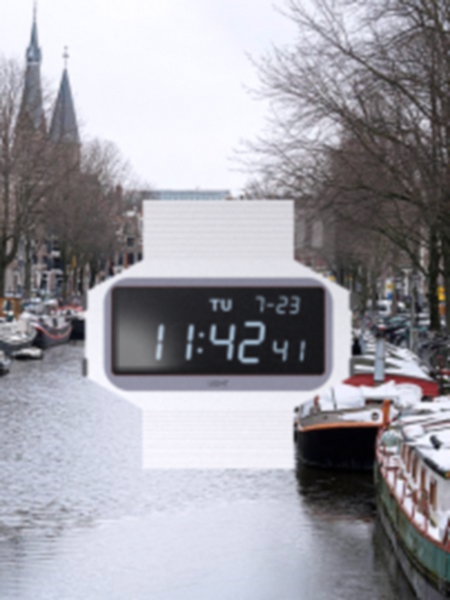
11,42,41
